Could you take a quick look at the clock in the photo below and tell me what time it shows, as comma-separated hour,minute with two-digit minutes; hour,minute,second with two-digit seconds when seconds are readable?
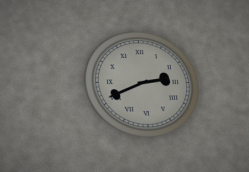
2,41
